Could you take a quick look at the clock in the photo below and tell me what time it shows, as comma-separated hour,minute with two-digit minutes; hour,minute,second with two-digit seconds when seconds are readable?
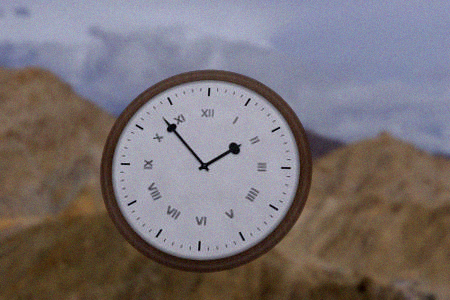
1,53
